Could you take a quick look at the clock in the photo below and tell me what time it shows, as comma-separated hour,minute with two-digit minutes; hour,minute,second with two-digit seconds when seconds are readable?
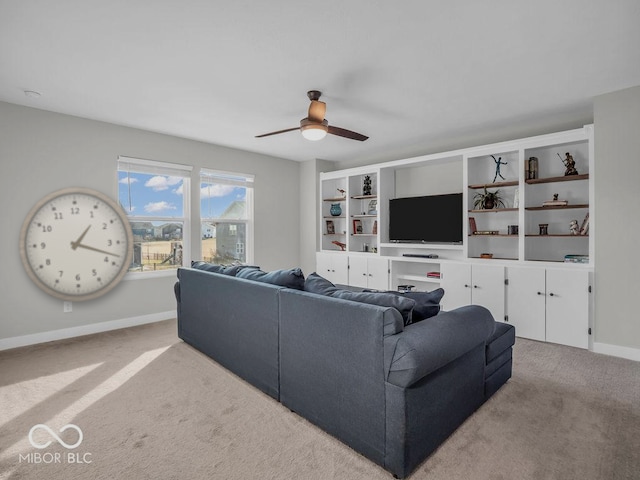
1,18
